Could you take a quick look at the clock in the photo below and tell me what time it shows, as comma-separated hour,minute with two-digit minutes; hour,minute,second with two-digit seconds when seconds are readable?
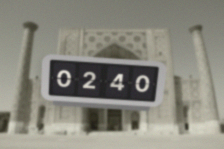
2,40
